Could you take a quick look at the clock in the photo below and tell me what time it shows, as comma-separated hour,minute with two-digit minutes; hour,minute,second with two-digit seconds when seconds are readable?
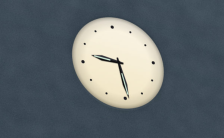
9,29
